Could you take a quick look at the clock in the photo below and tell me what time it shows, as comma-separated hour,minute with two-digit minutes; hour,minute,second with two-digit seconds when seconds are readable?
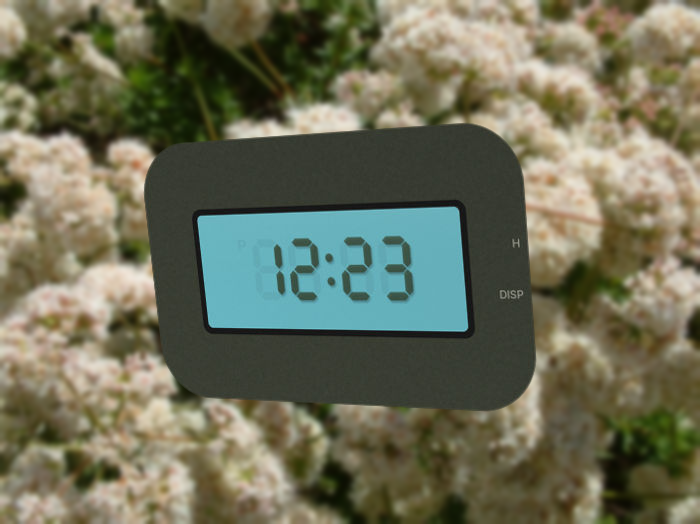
12,23
